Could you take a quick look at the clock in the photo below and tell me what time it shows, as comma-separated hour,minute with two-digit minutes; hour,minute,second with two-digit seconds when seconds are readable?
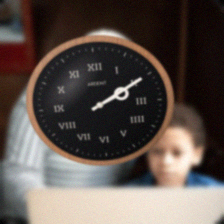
2,10
